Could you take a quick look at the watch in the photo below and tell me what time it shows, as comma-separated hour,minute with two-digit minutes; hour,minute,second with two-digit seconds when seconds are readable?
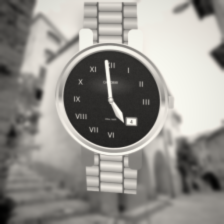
4,59
